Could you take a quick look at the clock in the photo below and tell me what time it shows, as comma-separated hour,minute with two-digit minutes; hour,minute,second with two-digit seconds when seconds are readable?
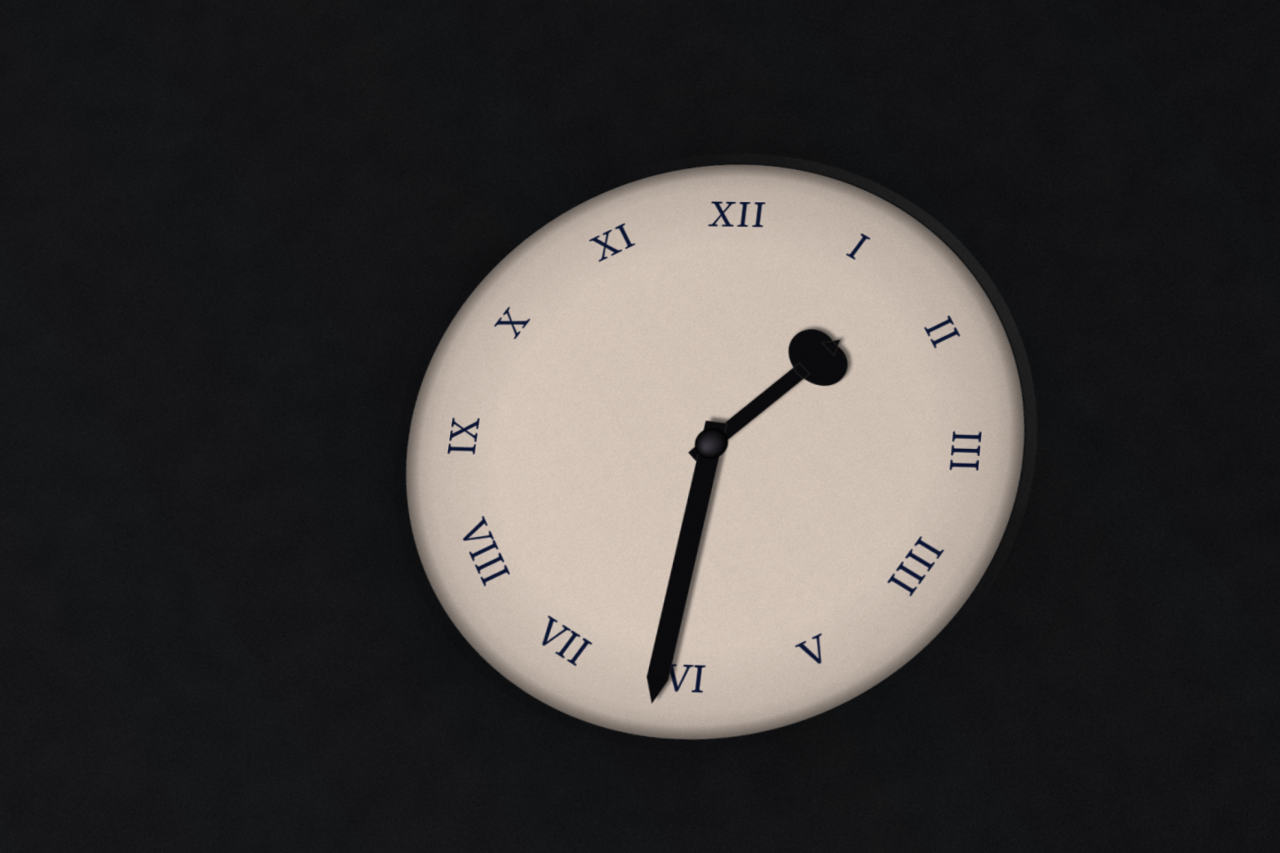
1,31
